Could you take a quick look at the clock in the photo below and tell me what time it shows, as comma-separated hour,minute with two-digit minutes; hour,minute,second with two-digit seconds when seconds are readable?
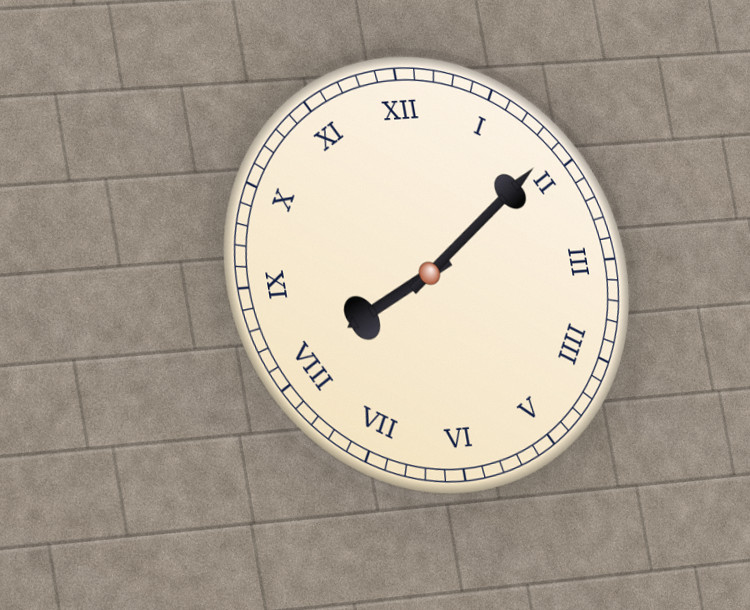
8,09
